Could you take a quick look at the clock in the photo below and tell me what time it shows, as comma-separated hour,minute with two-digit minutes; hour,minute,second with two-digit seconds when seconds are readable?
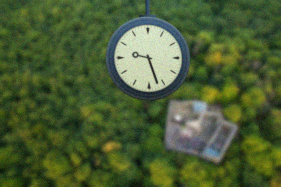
9,27
